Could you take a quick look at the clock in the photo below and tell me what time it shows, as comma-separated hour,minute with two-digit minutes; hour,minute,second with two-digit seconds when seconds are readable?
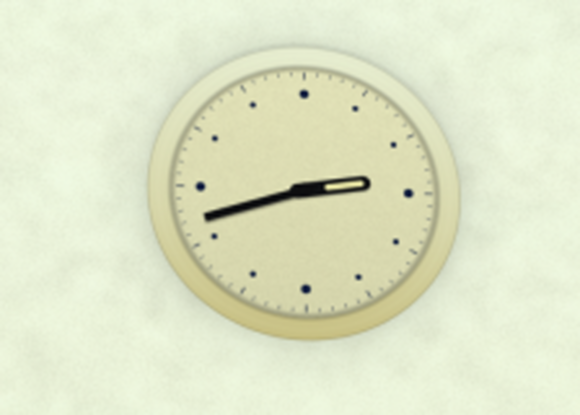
2,42
